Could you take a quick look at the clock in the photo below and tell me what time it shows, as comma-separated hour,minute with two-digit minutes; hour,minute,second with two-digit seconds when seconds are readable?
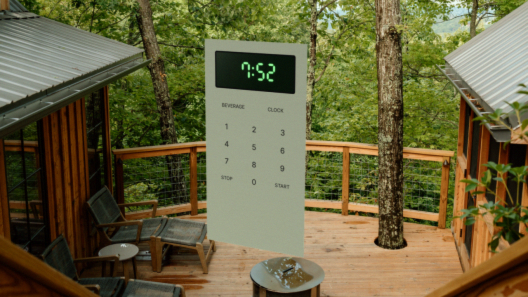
7,52
